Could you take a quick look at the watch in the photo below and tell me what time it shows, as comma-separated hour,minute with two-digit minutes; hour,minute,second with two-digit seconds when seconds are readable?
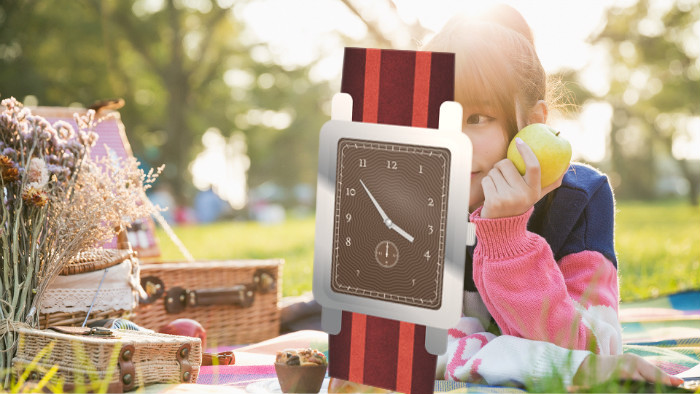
3,53
